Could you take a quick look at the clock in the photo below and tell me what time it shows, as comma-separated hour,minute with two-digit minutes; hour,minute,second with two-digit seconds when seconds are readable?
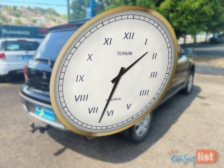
1,32
